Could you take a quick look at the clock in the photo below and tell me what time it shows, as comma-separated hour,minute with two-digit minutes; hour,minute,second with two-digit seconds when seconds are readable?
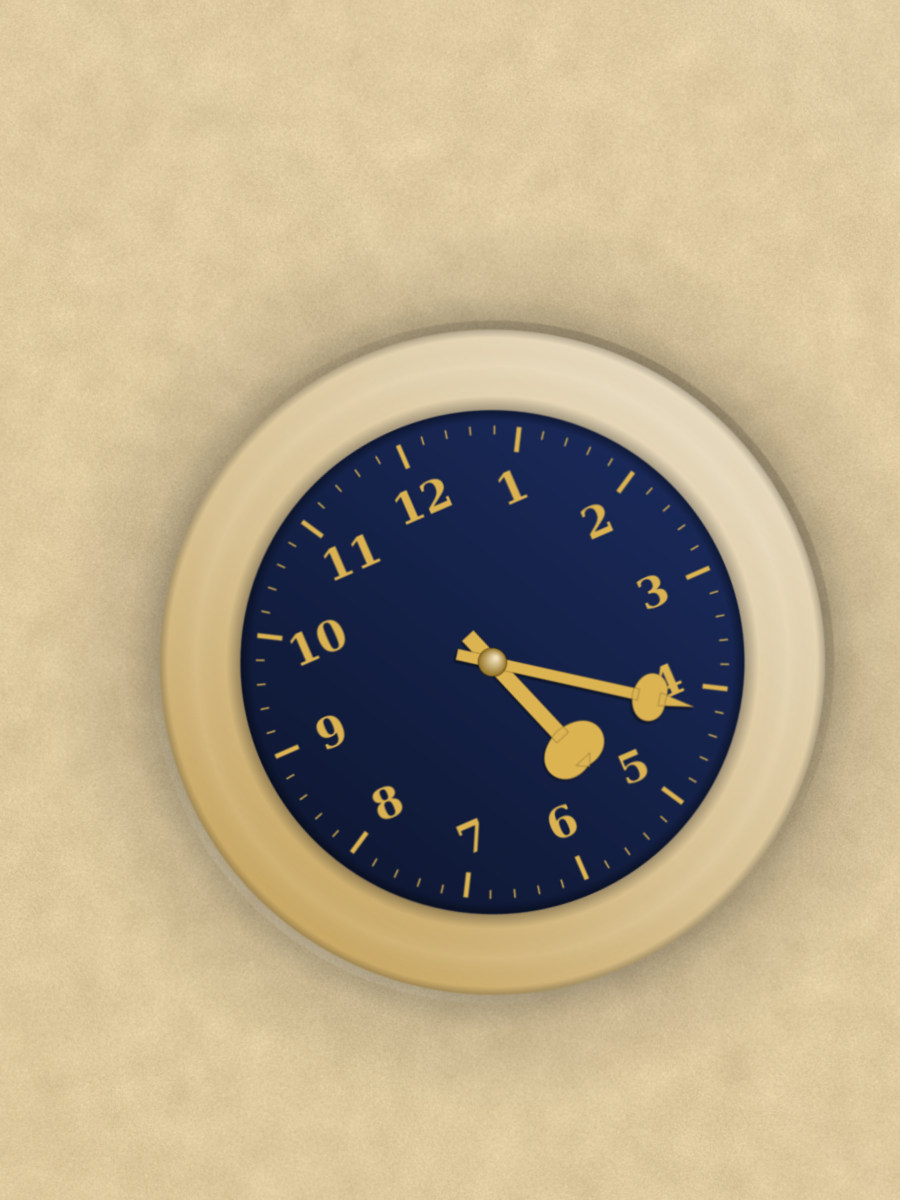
5,21
